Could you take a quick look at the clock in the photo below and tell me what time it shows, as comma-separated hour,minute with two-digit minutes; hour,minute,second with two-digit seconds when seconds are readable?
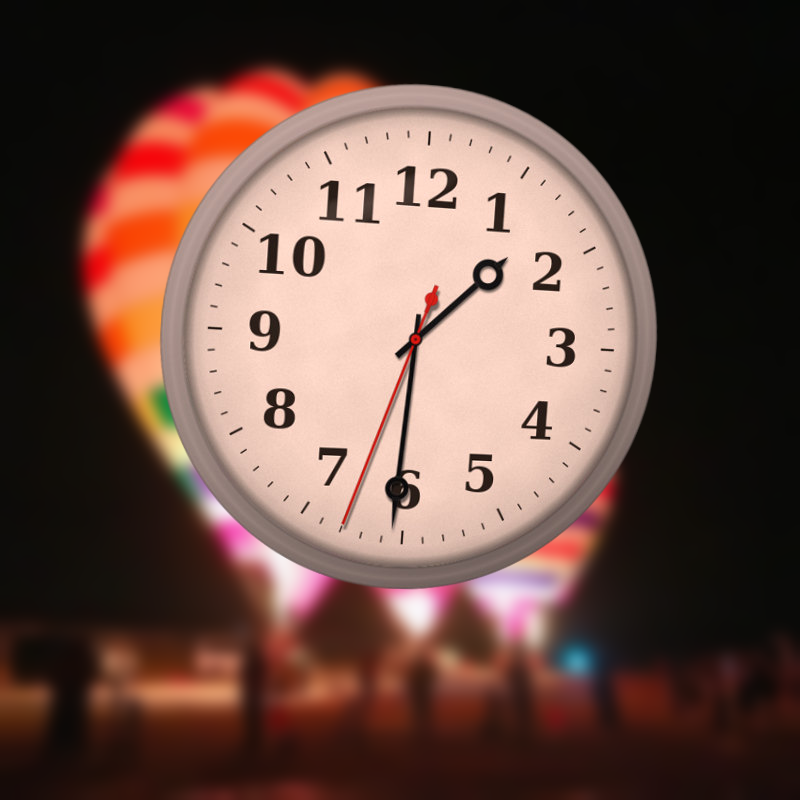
1,30,33
